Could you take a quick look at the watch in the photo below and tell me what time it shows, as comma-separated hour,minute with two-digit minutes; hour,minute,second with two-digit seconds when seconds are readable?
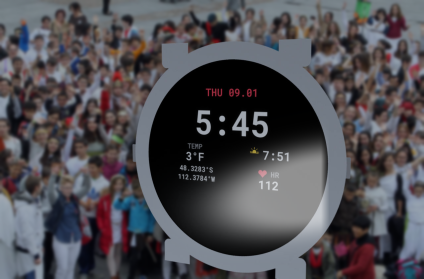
5,45
